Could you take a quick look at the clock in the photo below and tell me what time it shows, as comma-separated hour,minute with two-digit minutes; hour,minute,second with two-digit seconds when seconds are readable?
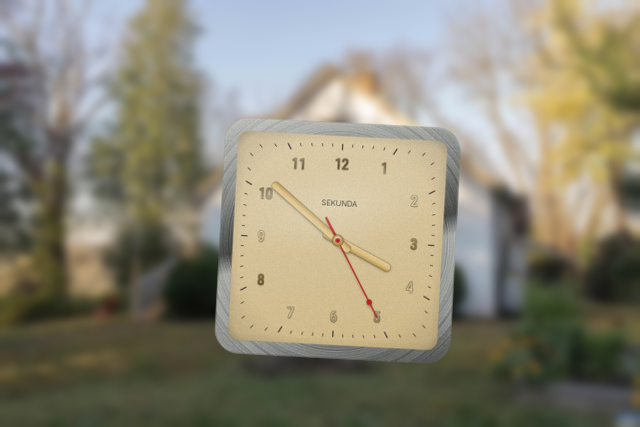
3,51,25
